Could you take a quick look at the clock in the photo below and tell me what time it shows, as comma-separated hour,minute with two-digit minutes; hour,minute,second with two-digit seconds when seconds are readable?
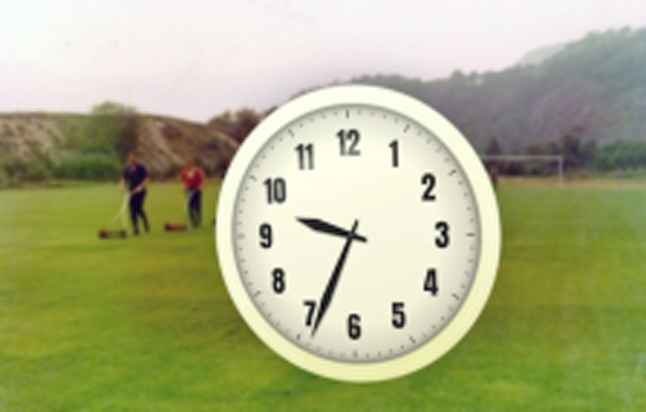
9,34
